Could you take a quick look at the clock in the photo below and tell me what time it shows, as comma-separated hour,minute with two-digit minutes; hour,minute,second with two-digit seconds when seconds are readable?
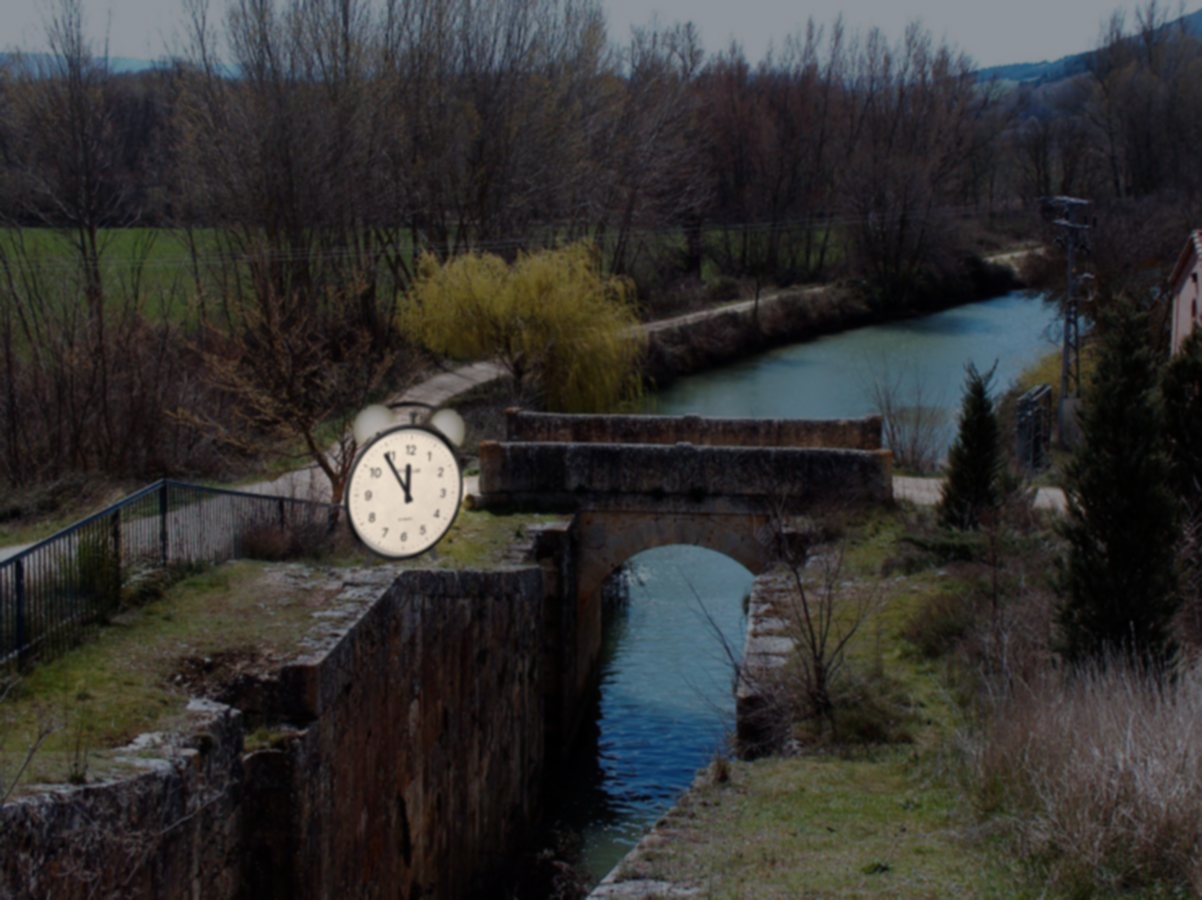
11,54
